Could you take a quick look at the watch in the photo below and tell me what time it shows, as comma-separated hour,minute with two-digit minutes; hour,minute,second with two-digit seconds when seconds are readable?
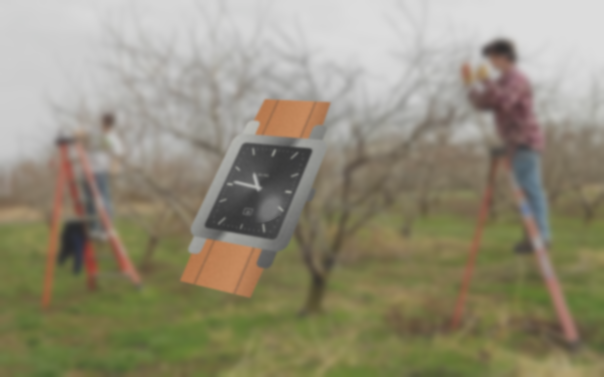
10,46
